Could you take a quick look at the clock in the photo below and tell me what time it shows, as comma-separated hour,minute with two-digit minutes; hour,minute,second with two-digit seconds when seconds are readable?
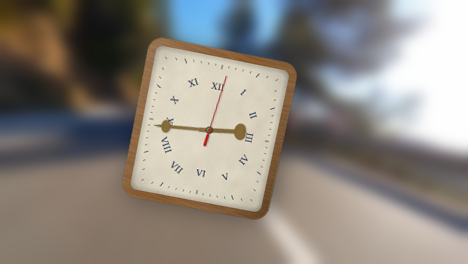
2,44,01
